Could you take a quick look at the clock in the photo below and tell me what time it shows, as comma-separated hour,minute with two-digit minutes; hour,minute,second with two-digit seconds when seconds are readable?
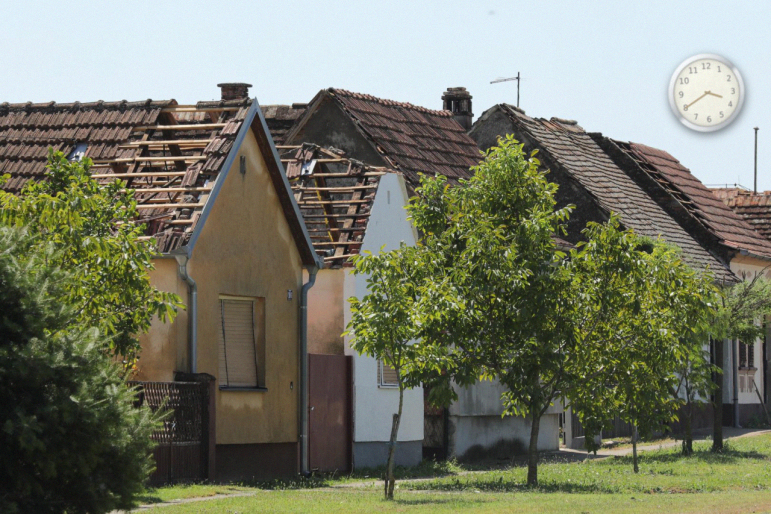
3,40
